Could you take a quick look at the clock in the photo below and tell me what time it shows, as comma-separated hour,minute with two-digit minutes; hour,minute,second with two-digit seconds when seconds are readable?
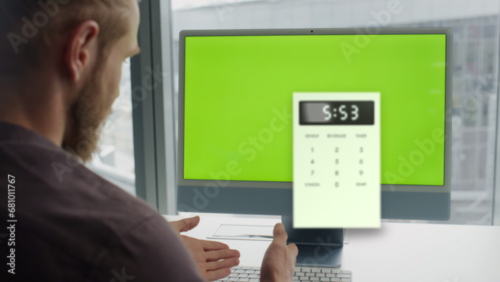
5,53
